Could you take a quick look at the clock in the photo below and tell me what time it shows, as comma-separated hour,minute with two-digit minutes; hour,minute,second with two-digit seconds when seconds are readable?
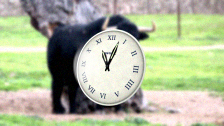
11,03
